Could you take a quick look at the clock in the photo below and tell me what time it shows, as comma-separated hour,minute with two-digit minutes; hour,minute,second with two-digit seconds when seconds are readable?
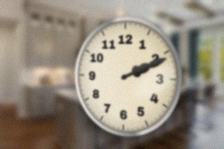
2,11
